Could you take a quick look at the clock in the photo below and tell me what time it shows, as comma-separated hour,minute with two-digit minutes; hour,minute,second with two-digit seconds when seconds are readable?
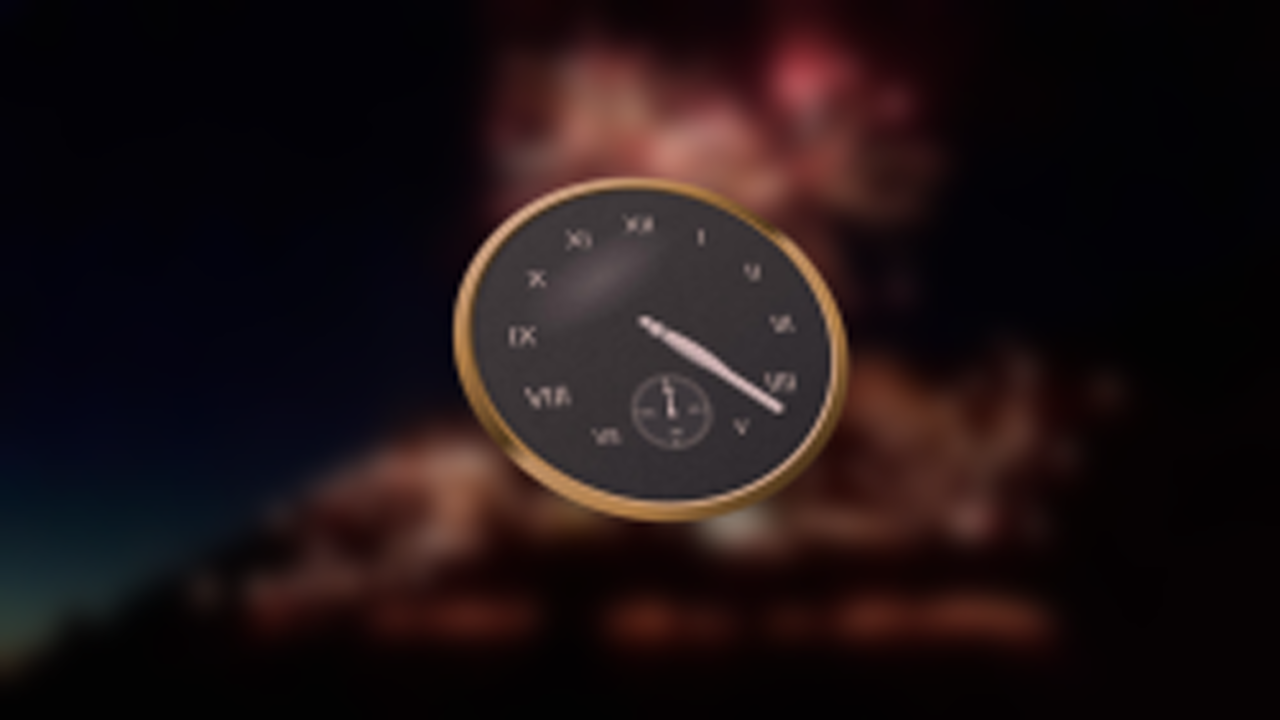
4,22
